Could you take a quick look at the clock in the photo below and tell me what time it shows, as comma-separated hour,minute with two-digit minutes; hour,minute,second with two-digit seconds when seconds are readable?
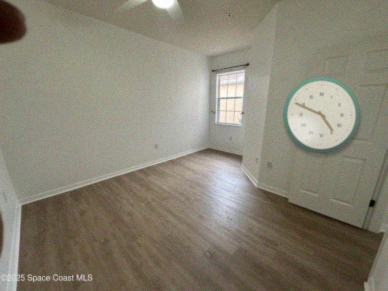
4,49
